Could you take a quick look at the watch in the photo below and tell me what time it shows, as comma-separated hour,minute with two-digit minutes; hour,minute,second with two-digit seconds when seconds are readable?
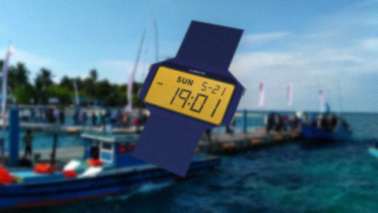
19,01
